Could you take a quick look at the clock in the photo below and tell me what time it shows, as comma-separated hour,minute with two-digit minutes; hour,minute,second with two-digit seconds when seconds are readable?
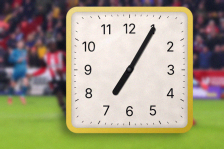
7,05
